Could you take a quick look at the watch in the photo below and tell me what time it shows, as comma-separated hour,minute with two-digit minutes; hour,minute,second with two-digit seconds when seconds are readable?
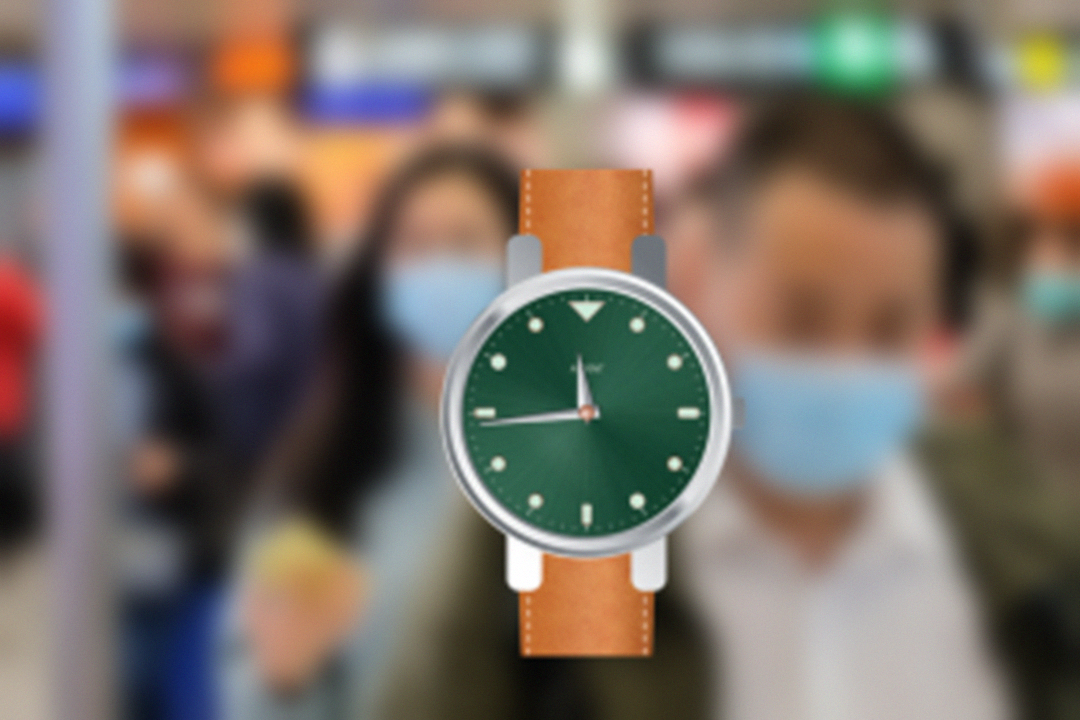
11,44
